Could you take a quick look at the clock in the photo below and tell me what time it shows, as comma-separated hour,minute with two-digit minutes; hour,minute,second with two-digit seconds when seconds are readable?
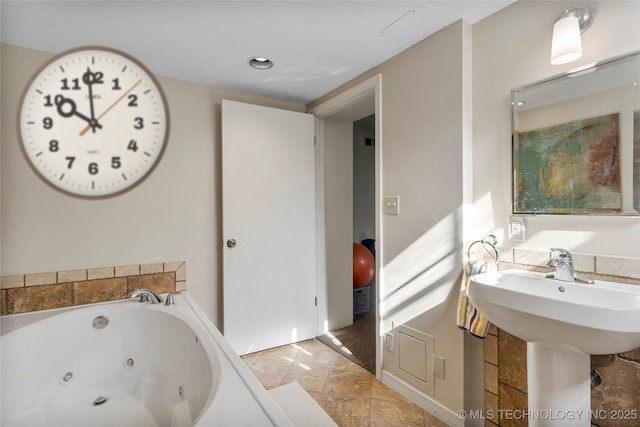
9,59,08
